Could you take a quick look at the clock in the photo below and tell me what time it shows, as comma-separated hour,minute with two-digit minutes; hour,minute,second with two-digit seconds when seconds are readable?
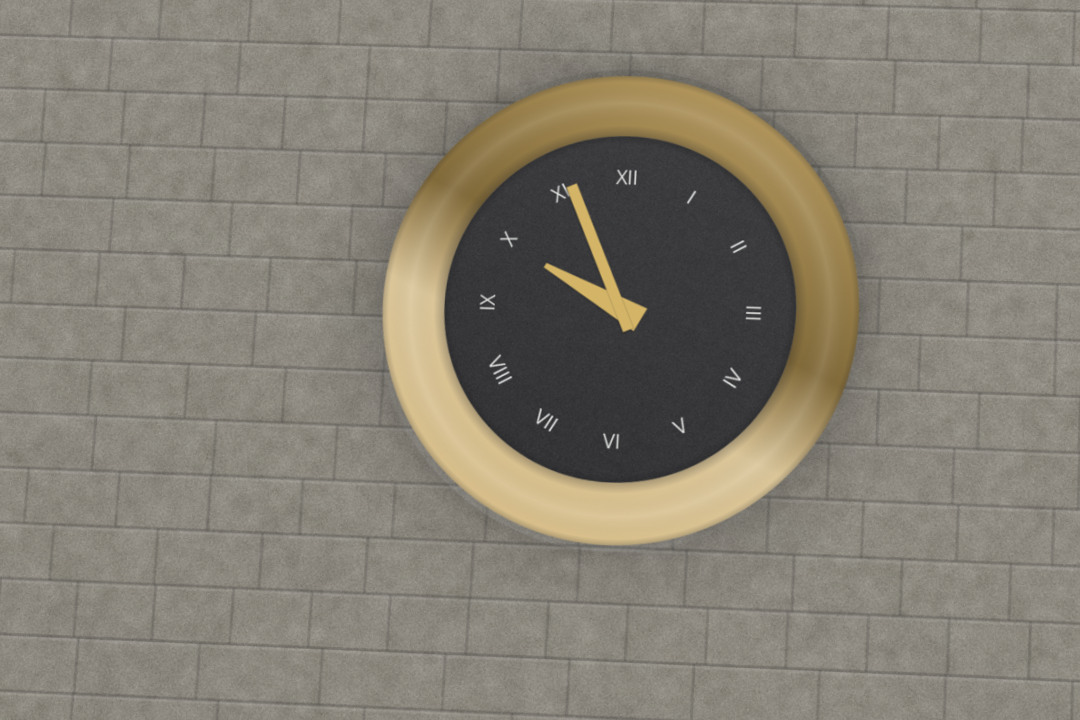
9,56
